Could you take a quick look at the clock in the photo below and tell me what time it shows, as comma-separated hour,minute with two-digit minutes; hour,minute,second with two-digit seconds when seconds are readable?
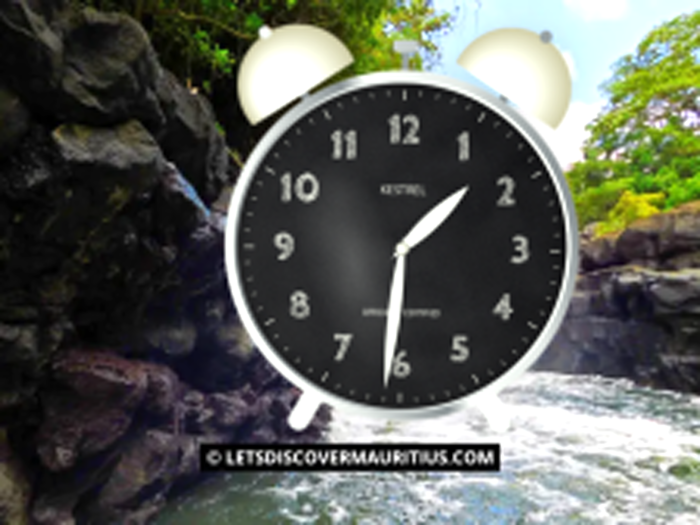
1,31
